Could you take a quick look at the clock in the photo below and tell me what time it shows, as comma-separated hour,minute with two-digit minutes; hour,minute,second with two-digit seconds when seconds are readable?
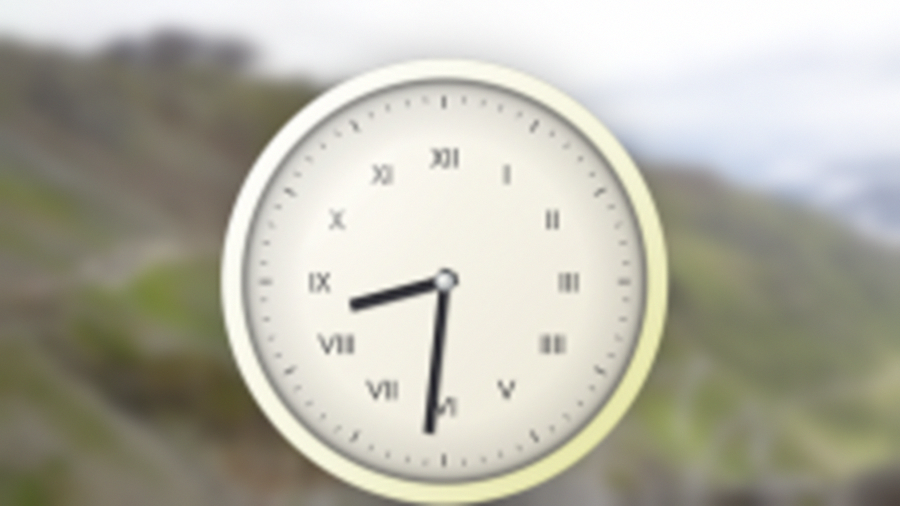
8,31
